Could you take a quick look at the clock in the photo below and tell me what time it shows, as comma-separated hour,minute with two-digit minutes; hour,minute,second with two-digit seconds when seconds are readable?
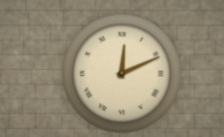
12,11
